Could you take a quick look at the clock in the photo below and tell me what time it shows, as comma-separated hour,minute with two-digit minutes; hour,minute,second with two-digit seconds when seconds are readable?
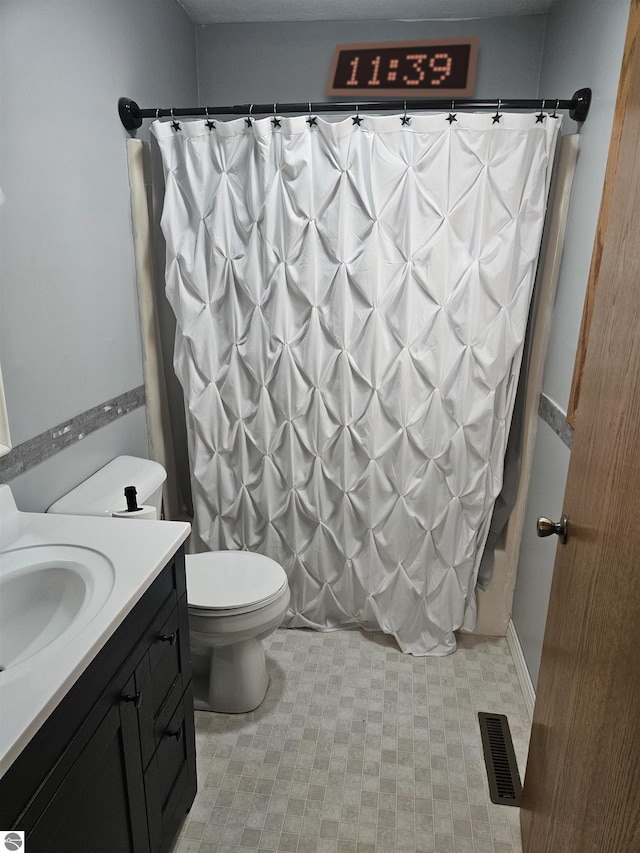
11,39
